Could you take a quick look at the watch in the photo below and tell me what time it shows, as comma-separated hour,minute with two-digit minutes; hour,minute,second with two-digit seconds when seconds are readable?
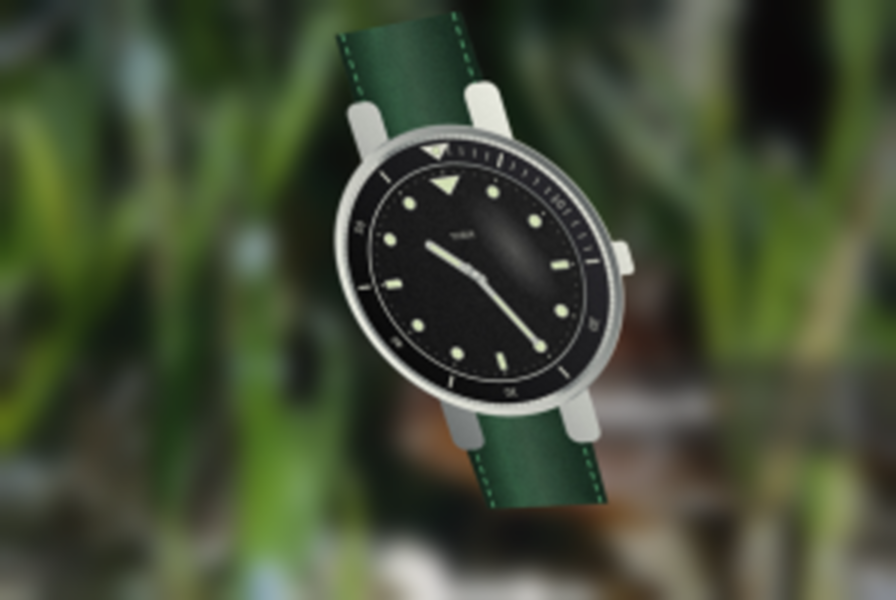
10,25
